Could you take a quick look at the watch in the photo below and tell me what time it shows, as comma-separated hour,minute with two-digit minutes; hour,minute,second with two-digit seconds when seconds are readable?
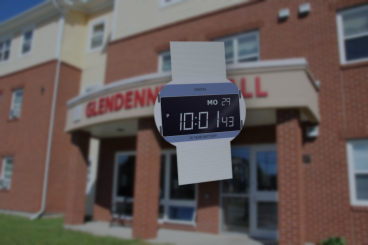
10,01,43
